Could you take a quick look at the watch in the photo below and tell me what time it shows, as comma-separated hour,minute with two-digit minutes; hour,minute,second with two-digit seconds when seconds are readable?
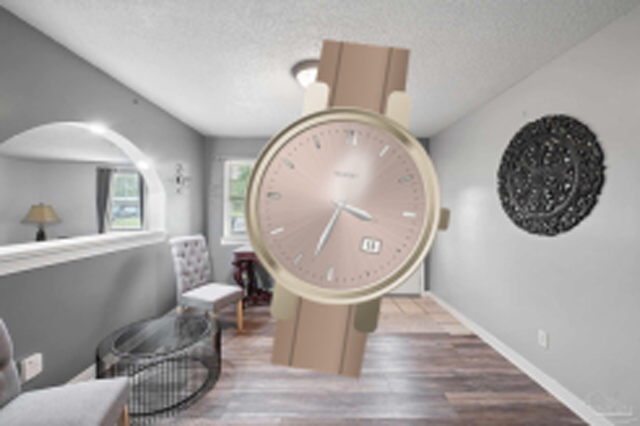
3,33
